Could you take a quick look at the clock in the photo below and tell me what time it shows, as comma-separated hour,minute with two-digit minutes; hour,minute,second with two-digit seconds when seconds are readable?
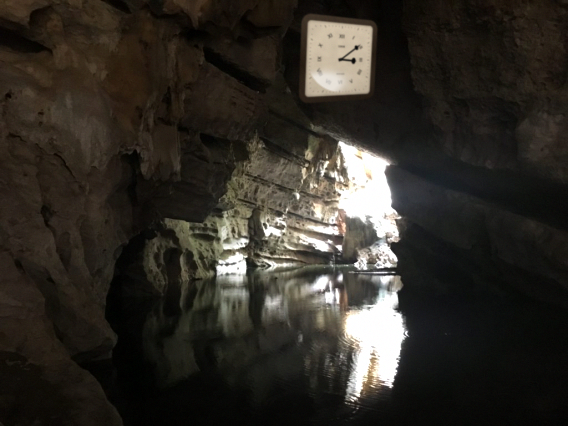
3,09
